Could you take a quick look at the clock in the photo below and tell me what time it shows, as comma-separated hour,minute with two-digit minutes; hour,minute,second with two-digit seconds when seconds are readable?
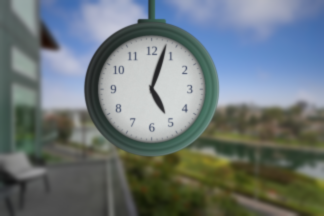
5,03
